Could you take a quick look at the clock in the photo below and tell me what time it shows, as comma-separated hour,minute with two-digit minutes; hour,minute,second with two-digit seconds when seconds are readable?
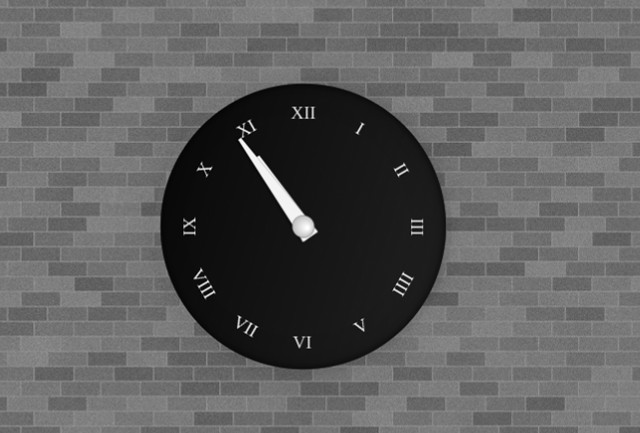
10,54
